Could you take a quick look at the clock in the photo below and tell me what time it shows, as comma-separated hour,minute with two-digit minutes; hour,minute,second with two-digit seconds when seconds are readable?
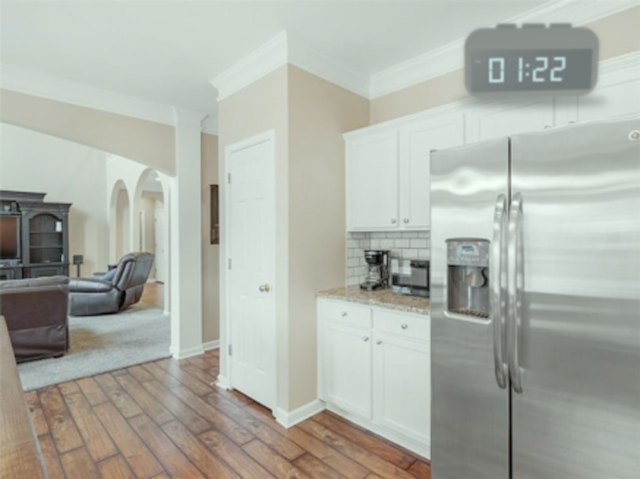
1,22
